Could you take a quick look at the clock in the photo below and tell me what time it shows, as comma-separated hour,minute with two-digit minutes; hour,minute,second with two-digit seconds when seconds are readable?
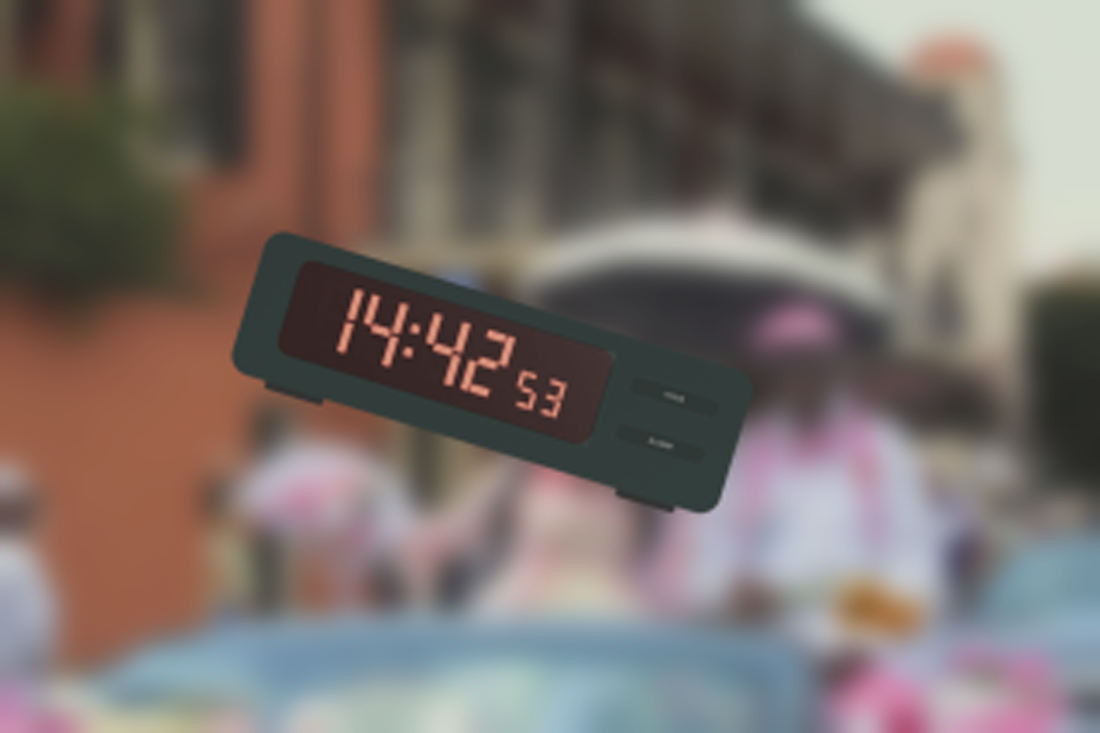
14,42,53
